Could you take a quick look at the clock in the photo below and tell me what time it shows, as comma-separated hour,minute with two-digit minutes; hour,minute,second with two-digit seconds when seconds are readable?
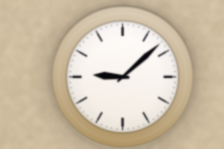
9,08
